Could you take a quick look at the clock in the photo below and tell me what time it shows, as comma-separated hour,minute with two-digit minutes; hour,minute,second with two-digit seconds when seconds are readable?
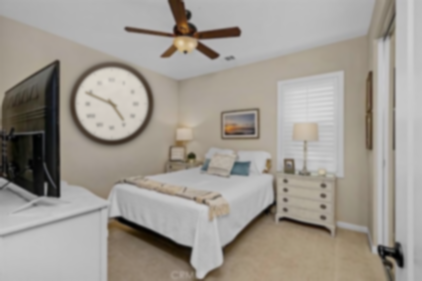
4,49
